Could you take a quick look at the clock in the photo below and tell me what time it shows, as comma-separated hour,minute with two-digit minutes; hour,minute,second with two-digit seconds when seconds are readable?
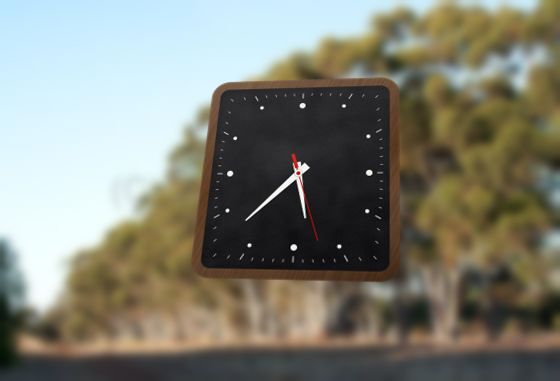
5,37,27
